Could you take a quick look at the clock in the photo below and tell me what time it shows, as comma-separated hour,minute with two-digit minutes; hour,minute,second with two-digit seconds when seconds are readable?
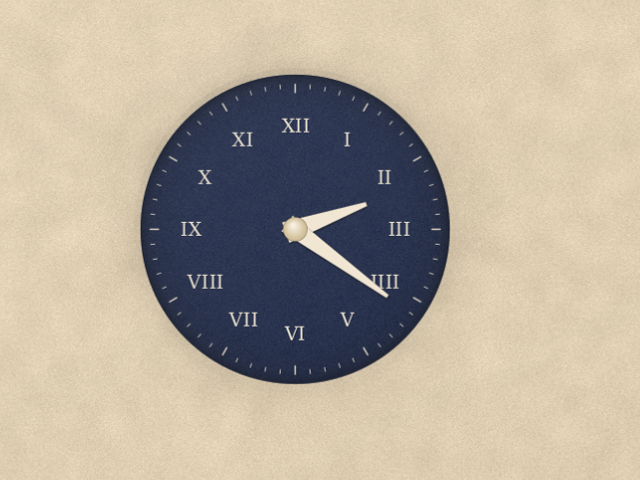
2,21
